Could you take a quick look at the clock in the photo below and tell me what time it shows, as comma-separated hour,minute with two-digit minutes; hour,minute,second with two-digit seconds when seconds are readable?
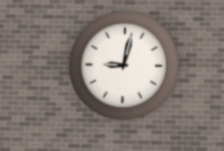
9,02
